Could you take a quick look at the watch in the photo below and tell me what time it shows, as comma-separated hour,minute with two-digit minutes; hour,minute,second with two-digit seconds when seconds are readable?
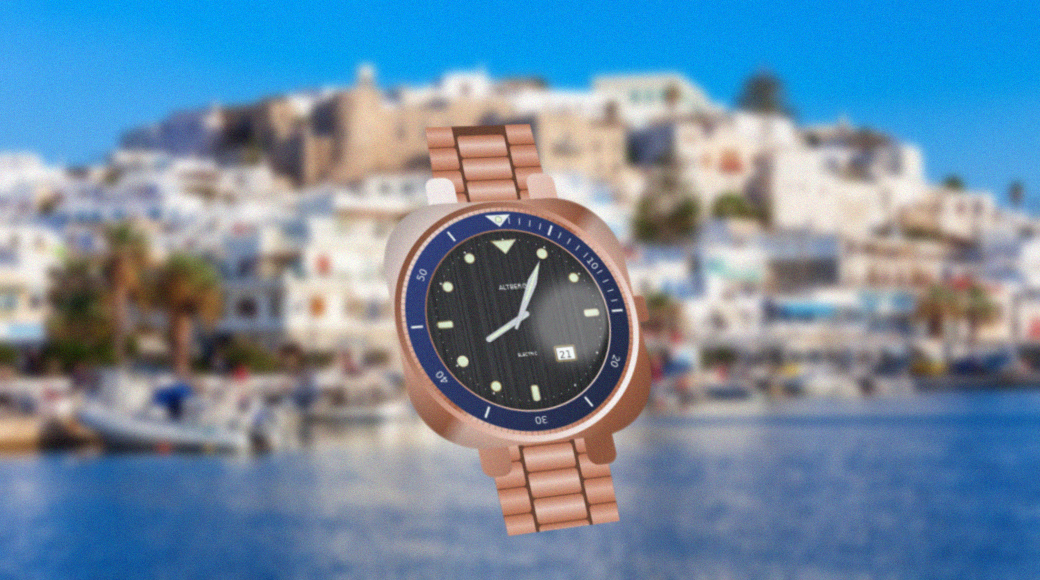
8,05
